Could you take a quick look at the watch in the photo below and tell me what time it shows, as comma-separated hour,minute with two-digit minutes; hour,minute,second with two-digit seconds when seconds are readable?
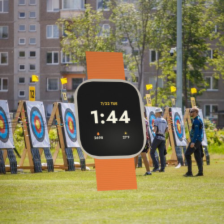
1,44
